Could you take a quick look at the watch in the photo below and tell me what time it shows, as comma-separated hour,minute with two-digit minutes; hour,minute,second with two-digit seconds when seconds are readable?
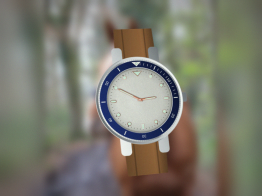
2,50
